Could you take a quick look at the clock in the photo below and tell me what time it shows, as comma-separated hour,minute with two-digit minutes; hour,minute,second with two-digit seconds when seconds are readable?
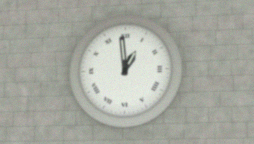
12,59
